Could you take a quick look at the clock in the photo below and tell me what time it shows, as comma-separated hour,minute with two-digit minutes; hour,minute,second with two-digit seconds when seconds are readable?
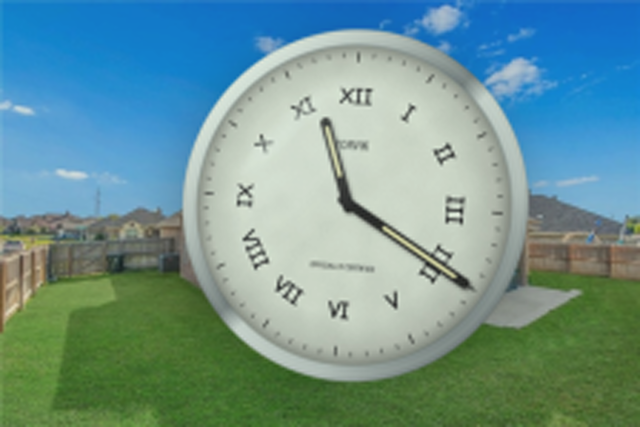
11,20
